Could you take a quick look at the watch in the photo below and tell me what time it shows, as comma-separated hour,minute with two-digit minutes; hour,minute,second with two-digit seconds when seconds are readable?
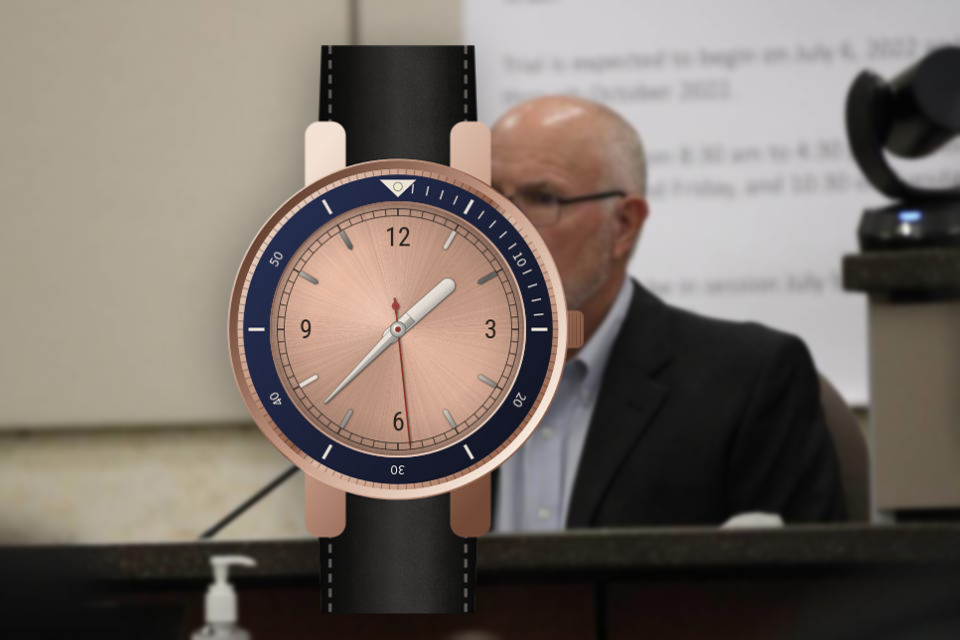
1,37,29
